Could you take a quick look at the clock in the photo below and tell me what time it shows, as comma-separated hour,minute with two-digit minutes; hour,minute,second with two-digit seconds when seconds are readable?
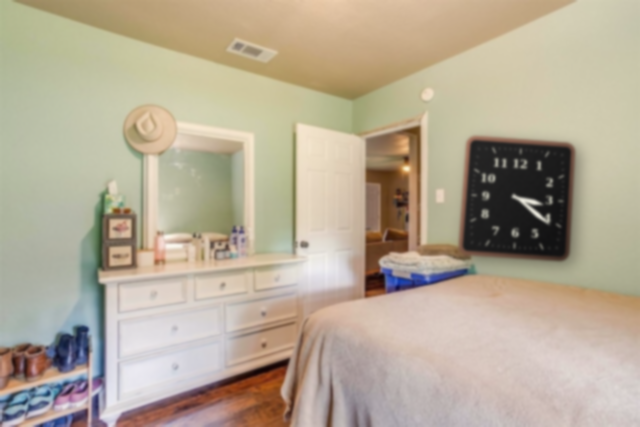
3,21
